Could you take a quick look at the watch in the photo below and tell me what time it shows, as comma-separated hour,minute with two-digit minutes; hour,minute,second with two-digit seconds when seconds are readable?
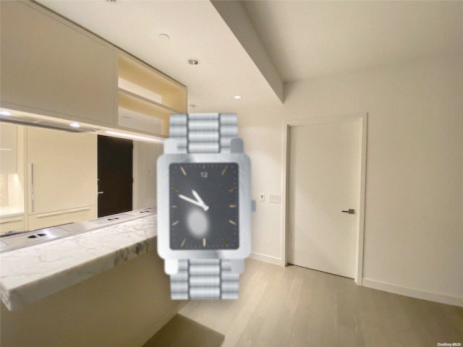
10,49
